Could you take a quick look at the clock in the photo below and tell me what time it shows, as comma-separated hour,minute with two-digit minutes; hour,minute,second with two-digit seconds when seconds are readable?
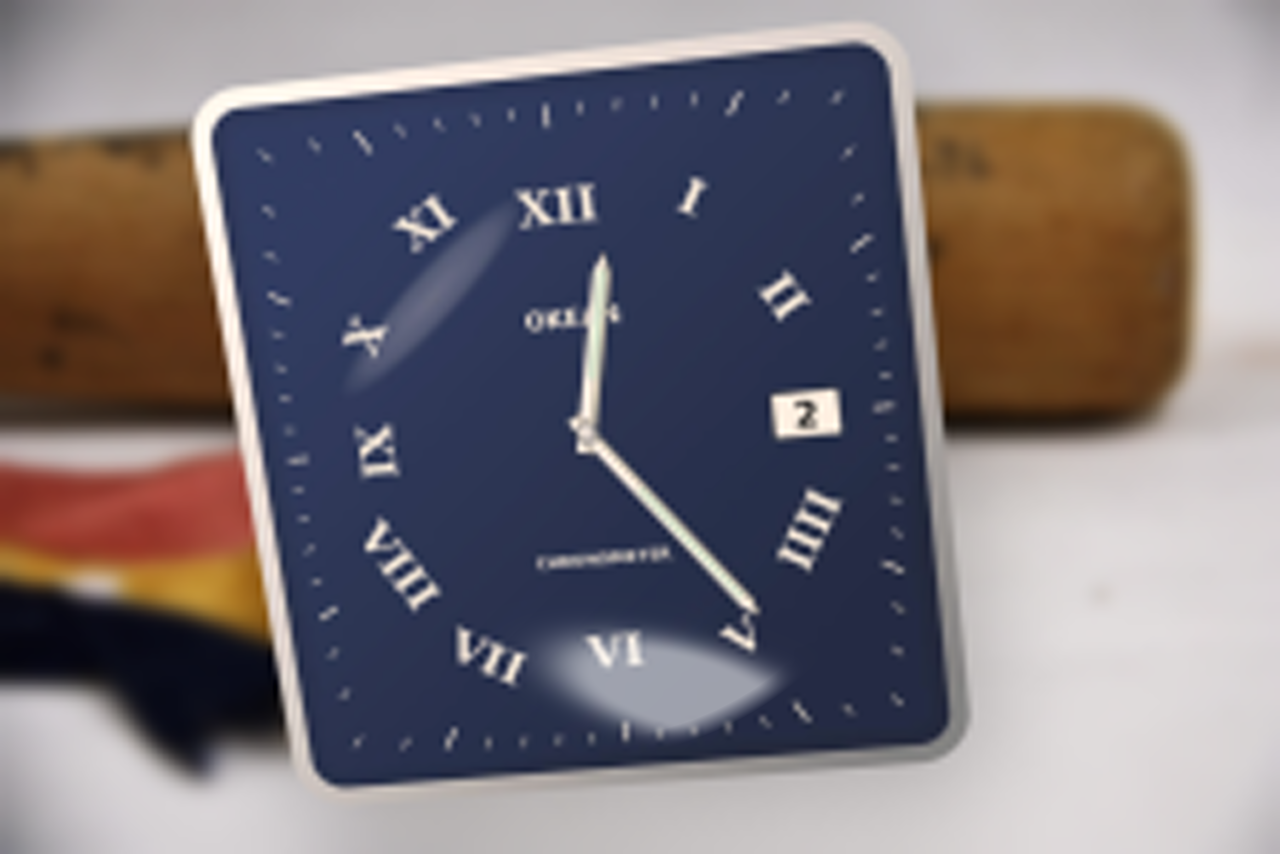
12,24
